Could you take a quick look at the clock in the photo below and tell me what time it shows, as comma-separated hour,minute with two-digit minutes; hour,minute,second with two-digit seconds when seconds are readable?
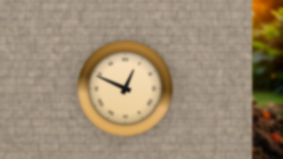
12,49
